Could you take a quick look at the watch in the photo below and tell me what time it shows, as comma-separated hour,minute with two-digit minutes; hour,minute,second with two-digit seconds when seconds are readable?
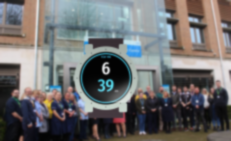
6,39
